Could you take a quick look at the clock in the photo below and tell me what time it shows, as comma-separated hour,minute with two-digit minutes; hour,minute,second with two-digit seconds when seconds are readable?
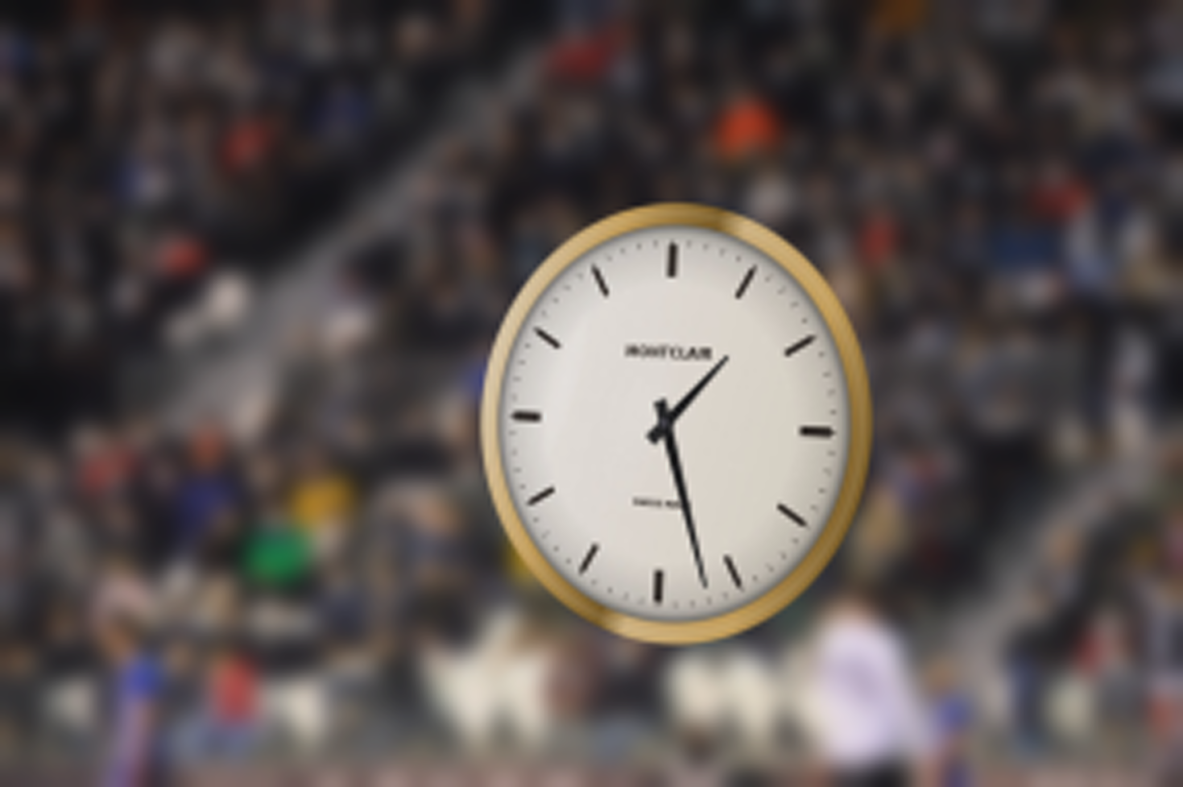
1,27
